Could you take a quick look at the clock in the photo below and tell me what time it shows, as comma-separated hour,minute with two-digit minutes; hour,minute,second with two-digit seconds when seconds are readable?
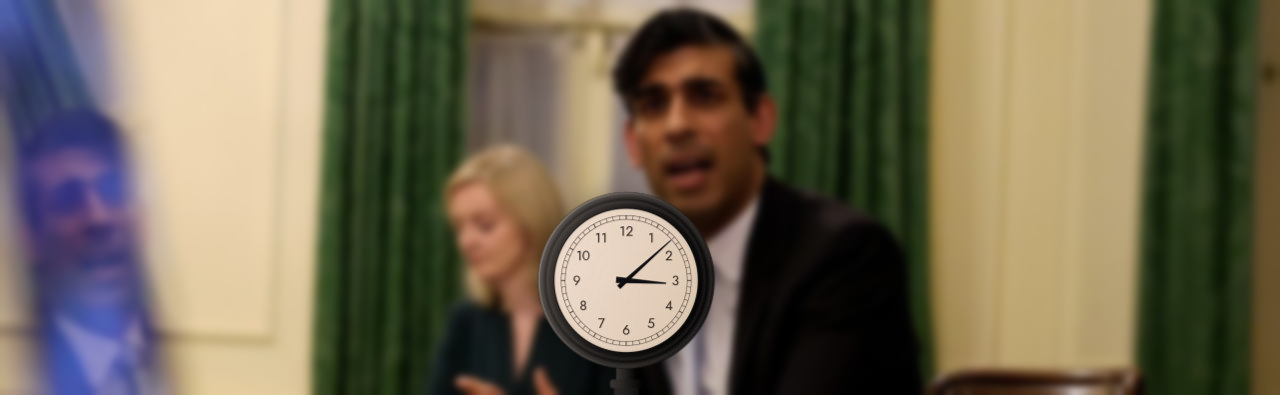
3,08
